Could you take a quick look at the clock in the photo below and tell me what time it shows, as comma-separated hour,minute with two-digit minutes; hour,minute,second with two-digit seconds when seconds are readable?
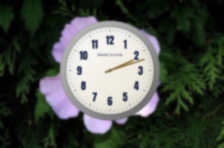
2,12
